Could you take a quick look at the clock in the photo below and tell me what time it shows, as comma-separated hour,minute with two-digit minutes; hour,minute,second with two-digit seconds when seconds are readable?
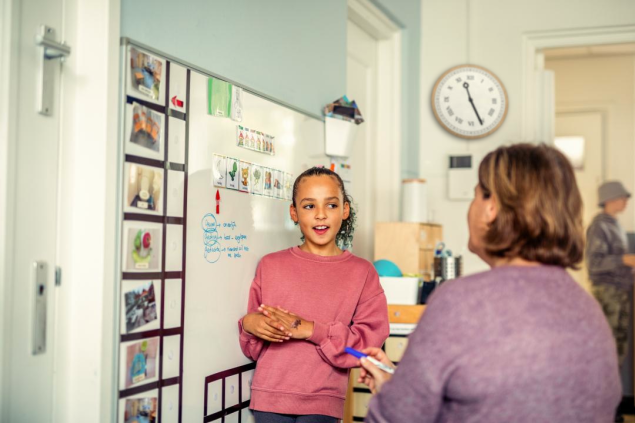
11,26
